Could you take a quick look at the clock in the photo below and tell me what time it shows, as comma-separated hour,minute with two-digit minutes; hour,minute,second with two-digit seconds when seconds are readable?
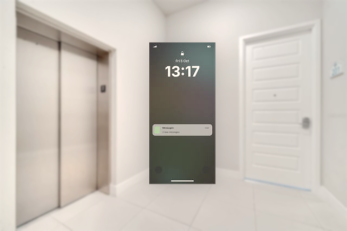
13,17
